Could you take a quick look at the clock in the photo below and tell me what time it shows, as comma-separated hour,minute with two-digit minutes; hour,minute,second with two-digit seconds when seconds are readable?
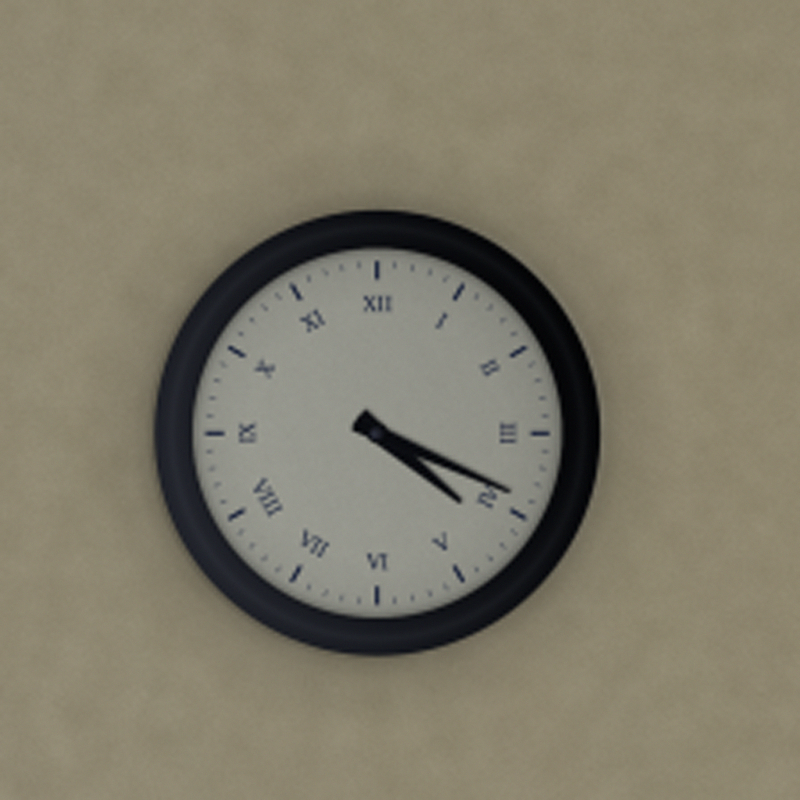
4,19
